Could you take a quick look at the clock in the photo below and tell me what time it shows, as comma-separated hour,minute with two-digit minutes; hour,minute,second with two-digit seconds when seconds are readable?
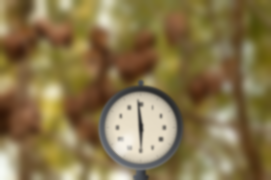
5,59
